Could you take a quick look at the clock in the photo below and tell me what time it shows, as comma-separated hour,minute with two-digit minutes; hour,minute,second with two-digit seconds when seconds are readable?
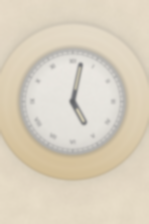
5,02
